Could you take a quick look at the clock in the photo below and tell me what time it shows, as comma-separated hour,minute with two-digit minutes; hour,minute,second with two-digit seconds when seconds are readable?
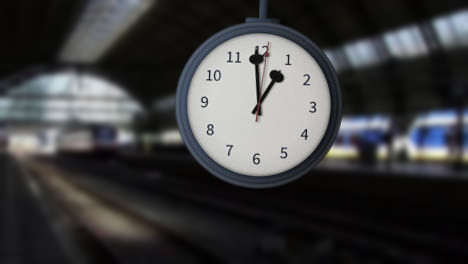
12,59,01
